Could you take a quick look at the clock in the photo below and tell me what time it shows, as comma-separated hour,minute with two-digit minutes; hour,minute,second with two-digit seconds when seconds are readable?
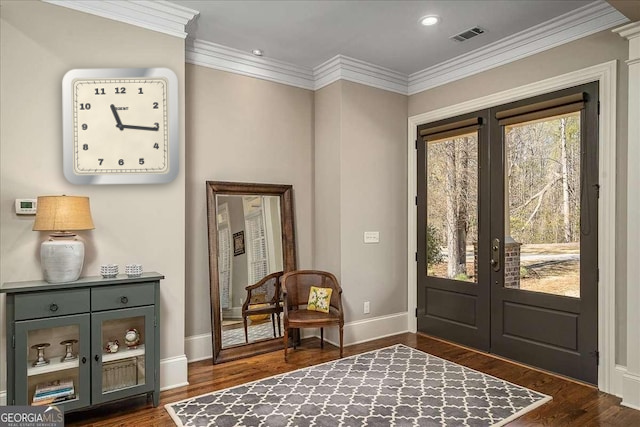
11,16
